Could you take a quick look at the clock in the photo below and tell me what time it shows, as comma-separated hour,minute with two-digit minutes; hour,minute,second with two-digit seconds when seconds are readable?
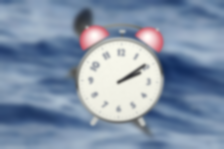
2,09
